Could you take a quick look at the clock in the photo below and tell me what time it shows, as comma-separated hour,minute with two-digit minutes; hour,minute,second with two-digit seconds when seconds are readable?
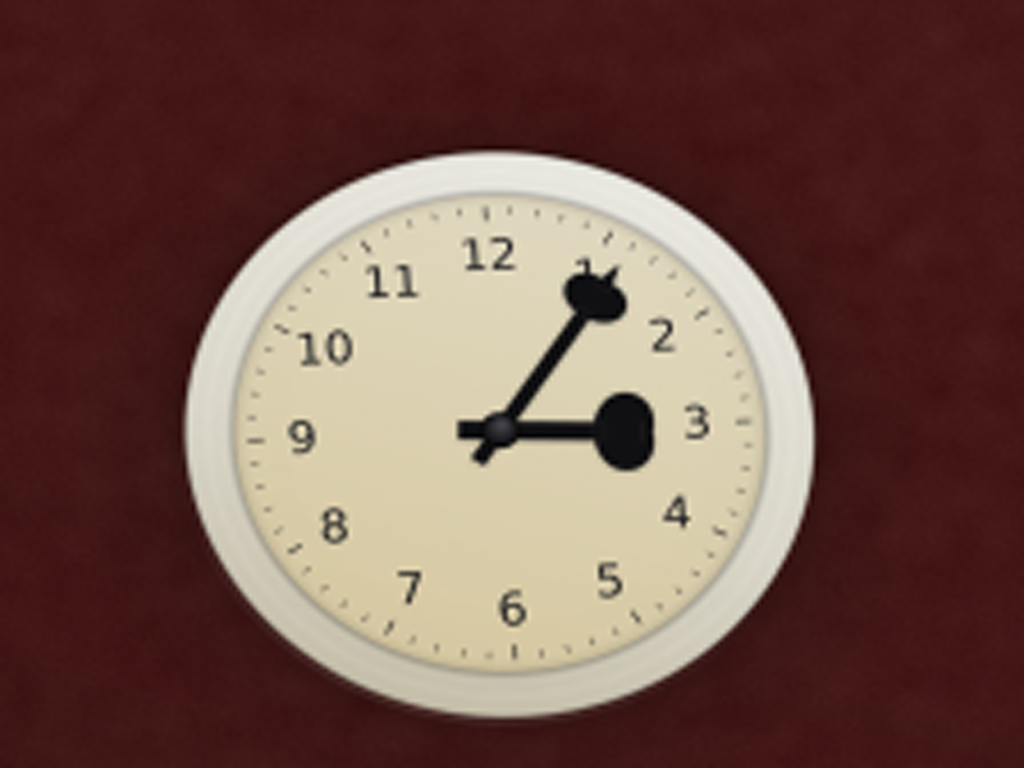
3,06
